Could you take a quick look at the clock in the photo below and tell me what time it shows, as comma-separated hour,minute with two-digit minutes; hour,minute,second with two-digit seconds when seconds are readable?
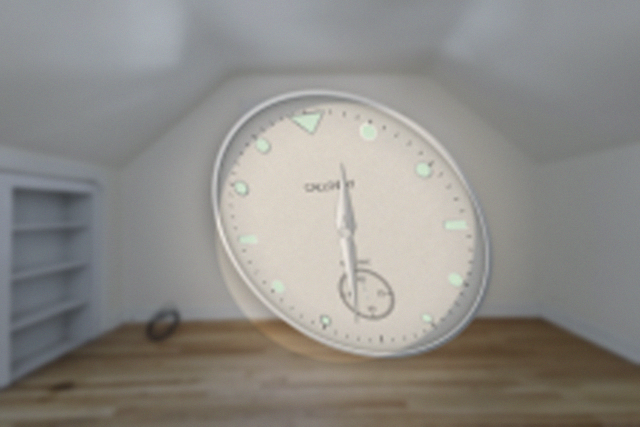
12,32
